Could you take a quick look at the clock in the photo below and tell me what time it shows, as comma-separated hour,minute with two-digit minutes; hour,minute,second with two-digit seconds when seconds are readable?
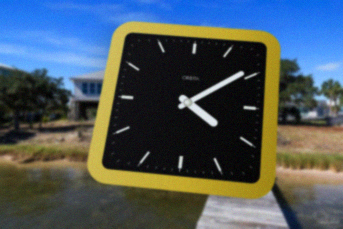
4,09
